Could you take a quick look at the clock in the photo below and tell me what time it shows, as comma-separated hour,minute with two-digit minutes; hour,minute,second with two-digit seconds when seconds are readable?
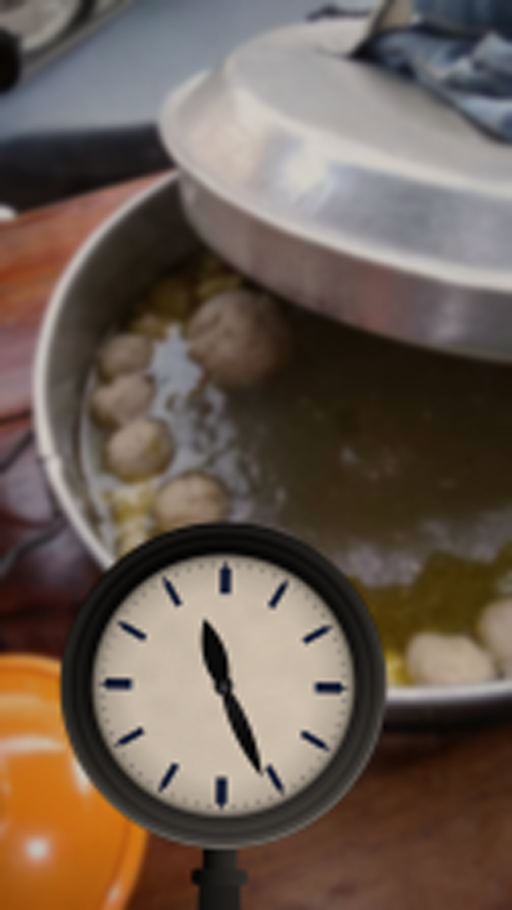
11,26
